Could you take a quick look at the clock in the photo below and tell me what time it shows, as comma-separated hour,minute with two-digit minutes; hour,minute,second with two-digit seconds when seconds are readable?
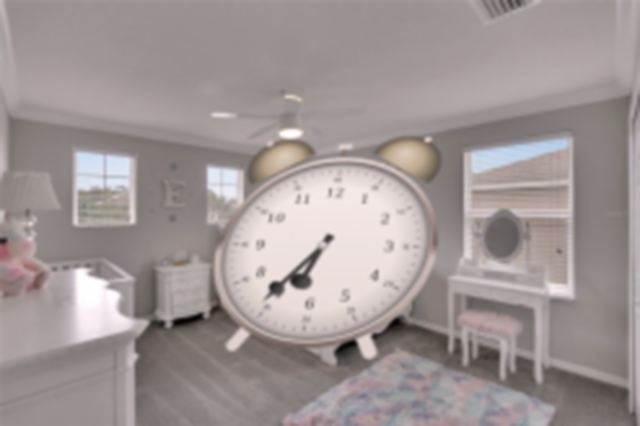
6,36
